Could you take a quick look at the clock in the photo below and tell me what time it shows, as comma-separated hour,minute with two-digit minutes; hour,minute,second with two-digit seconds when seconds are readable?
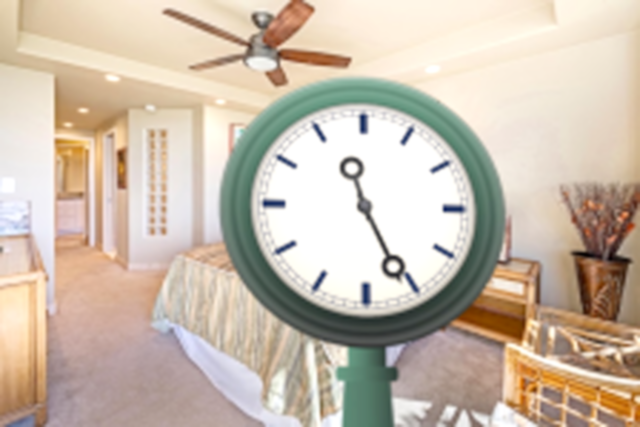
11,26
